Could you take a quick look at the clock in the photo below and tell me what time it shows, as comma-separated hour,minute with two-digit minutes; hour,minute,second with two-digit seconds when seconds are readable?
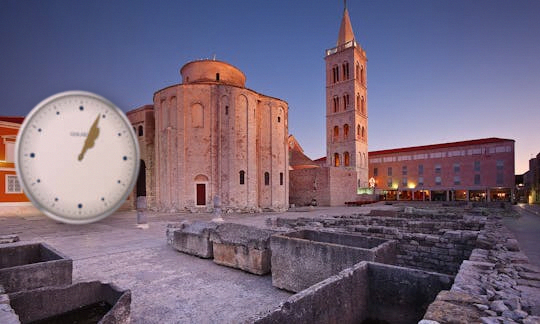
1,04
